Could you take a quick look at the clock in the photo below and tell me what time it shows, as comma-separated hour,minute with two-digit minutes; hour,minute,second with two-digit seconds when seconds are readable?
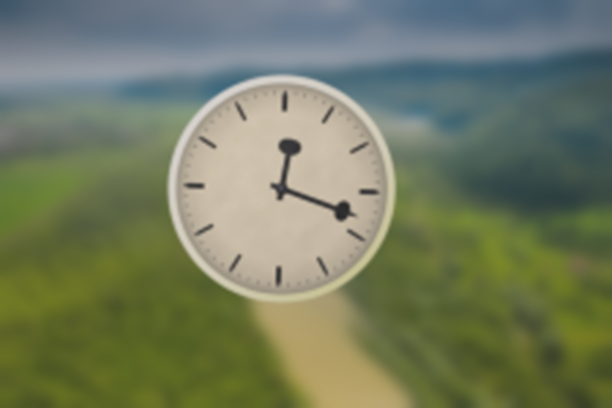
12,18
